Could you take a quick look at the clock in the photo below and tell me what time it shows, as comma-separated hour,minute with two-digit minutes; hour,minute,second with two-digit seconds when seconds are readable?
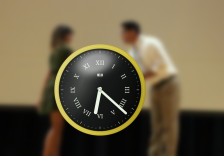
6,22
